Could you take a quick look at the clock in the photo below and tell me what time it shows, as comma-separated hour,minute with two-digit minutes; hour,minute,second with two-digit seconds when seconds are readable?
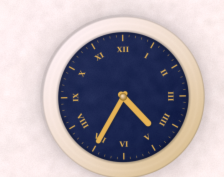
4,35
